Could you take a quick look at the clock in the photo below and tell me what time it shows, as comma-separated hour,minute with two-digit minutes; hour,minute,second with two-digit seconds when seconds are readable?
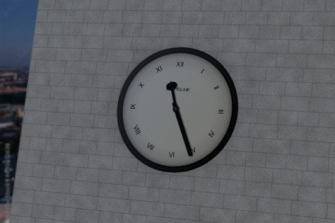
11,26
